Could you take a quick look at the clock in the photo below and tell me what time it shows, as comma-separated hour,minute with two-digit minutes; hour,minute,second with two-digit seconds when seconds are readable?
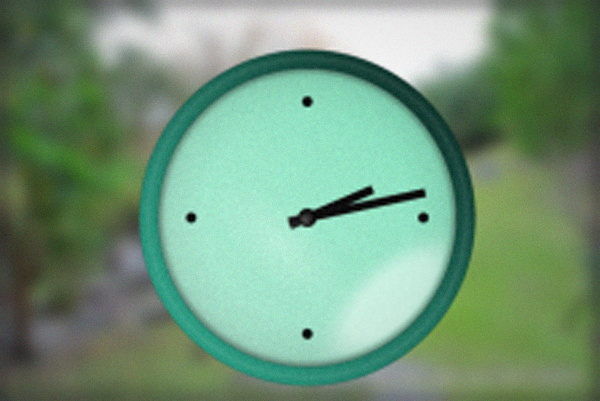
2,13
